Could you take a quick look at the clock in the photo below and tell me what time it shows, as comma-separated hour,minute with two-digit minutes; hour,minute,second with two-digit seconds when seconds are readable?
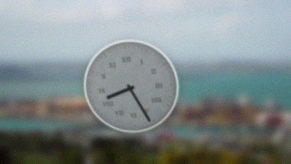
8,26
